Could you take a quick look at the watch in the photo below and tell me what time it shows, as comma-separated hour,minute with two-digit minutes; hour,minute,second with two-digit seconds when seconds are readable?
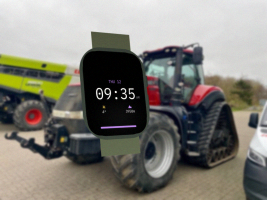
9,35
